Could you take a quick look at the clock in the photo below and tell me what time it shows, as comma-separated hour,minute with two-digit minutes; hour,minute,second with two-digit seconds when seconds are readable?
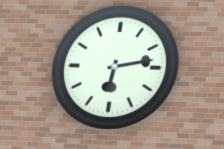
6,13
